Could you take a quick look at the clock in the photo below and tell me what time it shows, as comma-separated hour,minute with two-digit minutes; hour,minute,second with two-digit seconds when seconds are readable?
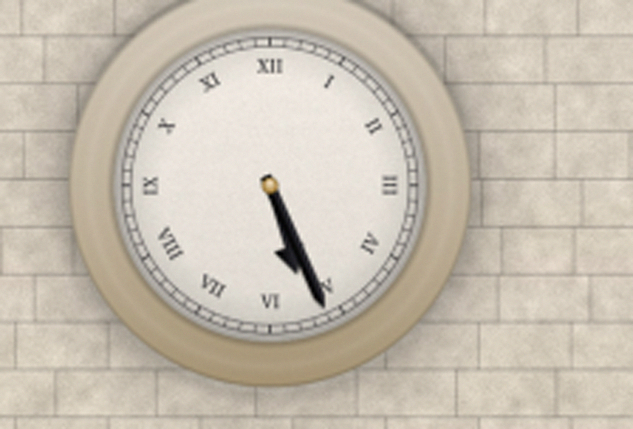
5,26
